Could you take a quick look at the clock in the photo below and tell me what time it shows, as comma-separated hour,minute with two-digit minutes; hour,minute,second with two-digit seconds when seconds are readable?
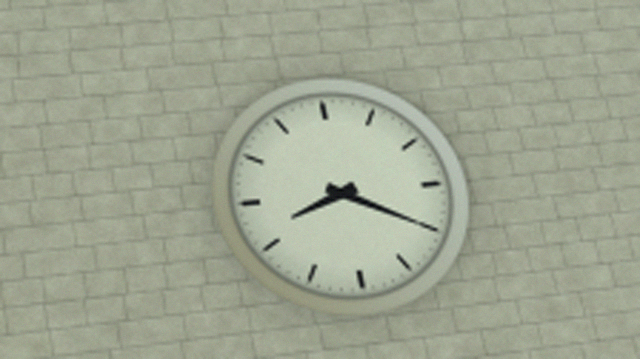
8,20
